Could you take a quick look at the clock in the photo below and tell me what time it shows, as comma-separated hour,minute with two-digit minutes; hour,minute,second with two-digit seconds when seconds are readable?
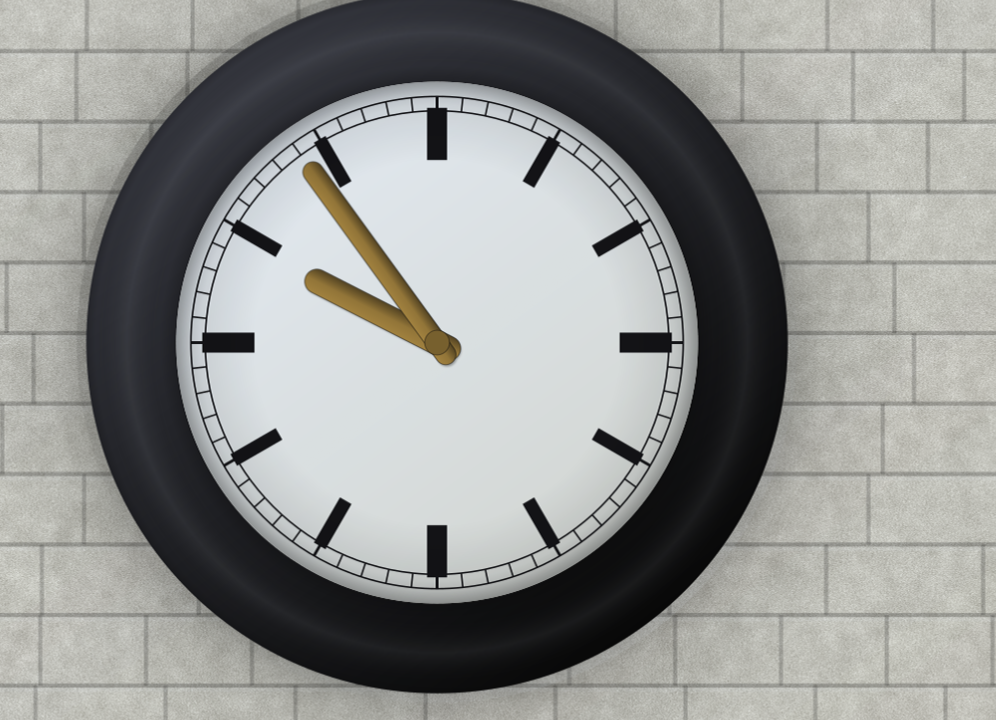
9,54
